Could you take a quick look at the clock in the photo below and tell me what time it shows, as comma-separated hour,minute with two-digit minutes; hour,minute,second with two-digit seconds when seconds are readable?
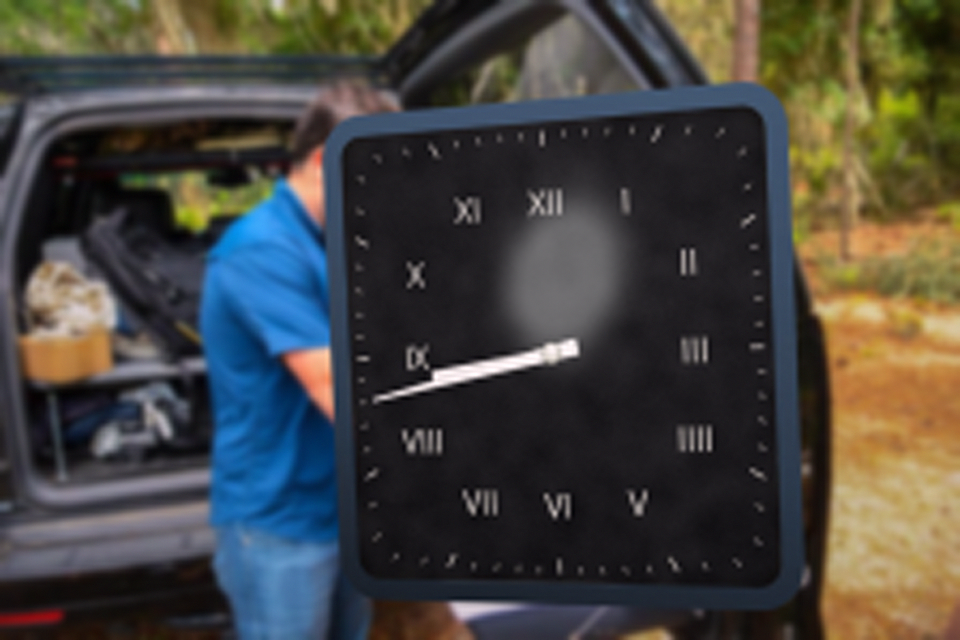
8,43
